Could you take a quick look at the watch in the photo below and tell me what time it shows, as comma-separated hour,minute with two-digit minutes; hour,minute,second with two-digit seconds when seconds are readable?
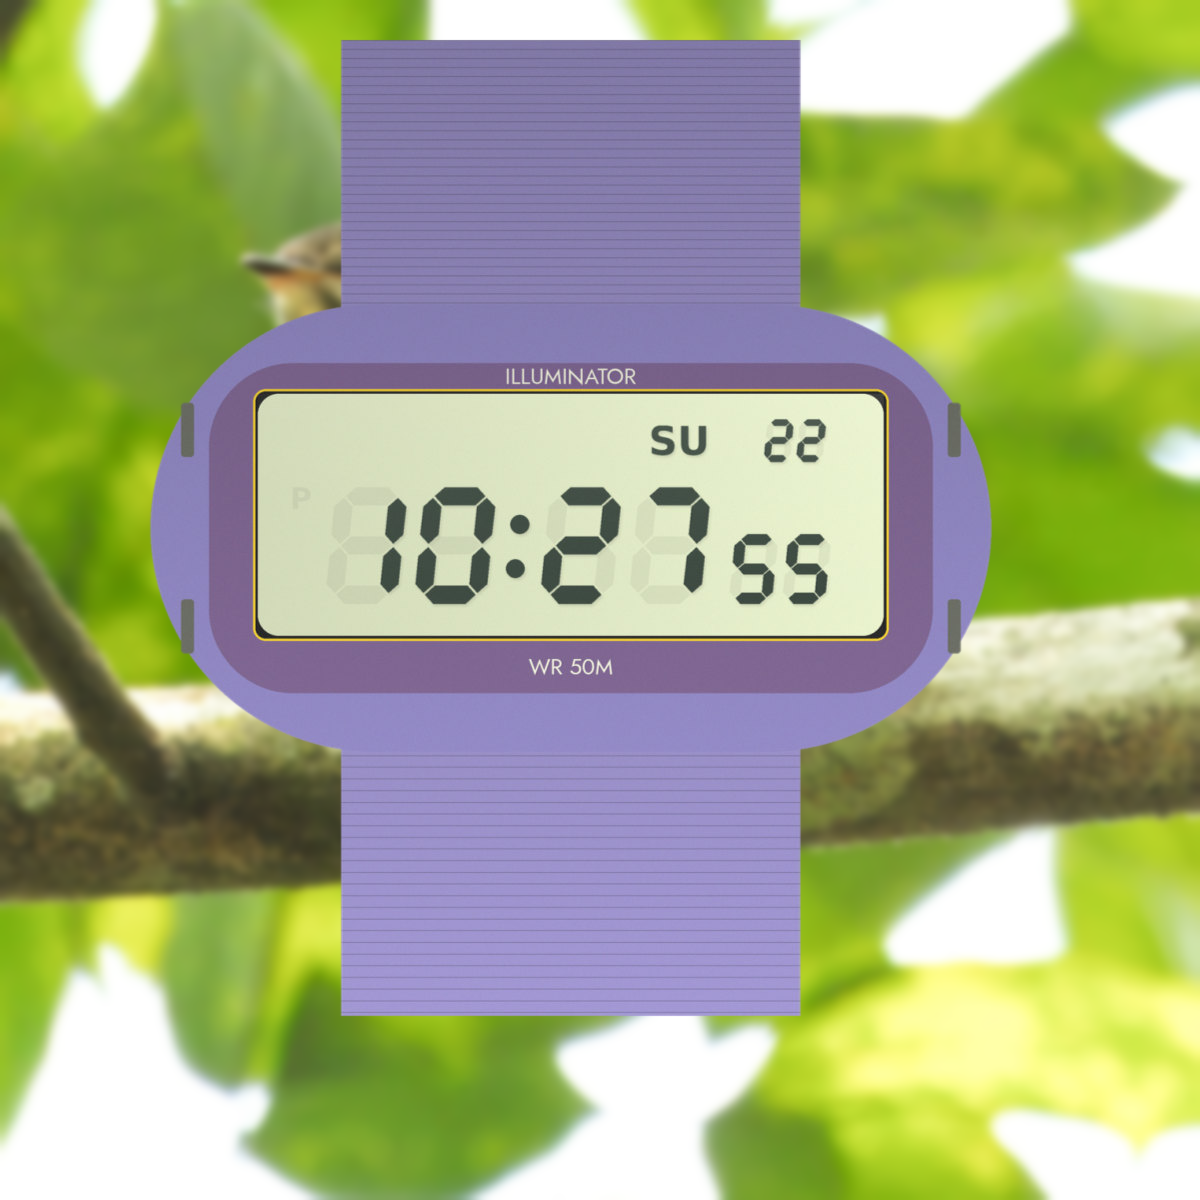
10,27,55
